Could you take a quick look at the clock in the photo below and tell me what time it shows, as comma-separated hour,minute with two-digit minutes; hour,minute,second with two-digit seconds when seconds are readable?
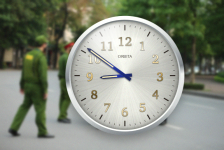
8,51
